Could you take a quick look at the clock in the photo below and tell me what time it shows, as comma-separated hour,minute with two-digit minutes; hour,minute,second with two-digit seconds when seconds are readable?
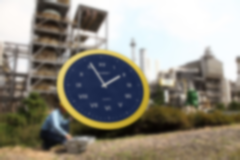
1,56
